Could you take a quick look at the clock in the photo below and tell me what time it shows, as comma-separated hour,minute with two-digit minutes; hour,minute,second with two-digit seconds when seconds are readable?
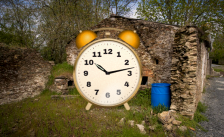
10,13
